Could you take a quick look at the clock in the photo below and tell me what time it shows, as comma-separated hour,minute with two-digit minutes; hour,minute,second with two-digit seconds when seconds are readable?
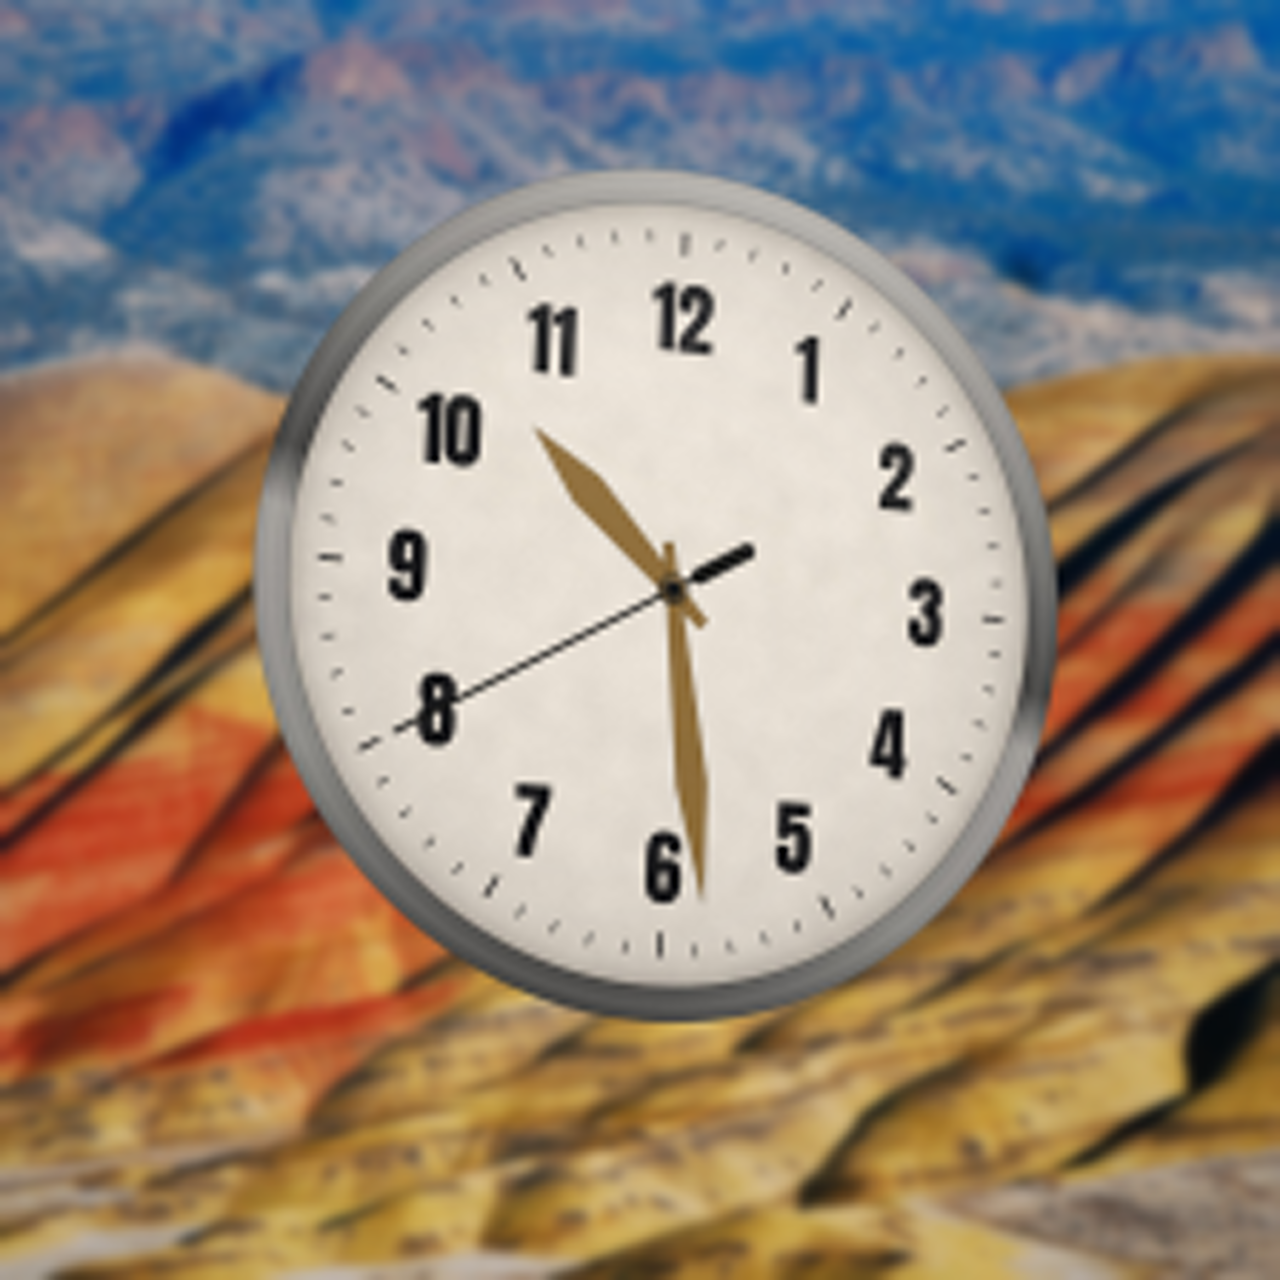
10,28,40
